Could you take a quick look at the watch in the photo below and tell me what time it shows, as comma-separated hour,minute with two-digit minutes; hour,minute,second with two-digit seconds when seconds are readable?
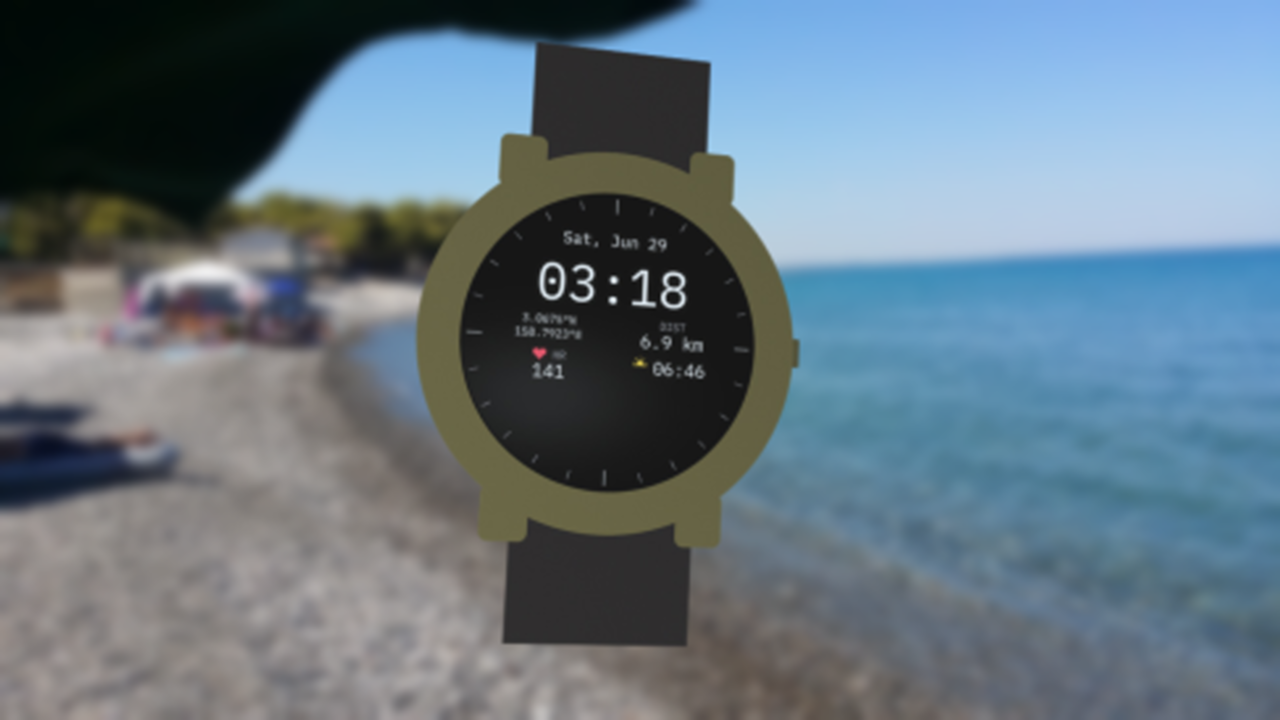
3,18
